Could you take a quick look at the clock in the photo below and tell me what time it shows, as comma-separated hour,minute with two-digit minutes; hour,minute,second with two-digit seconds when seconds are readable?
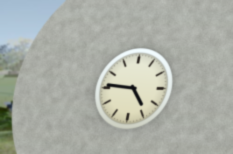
4,46
